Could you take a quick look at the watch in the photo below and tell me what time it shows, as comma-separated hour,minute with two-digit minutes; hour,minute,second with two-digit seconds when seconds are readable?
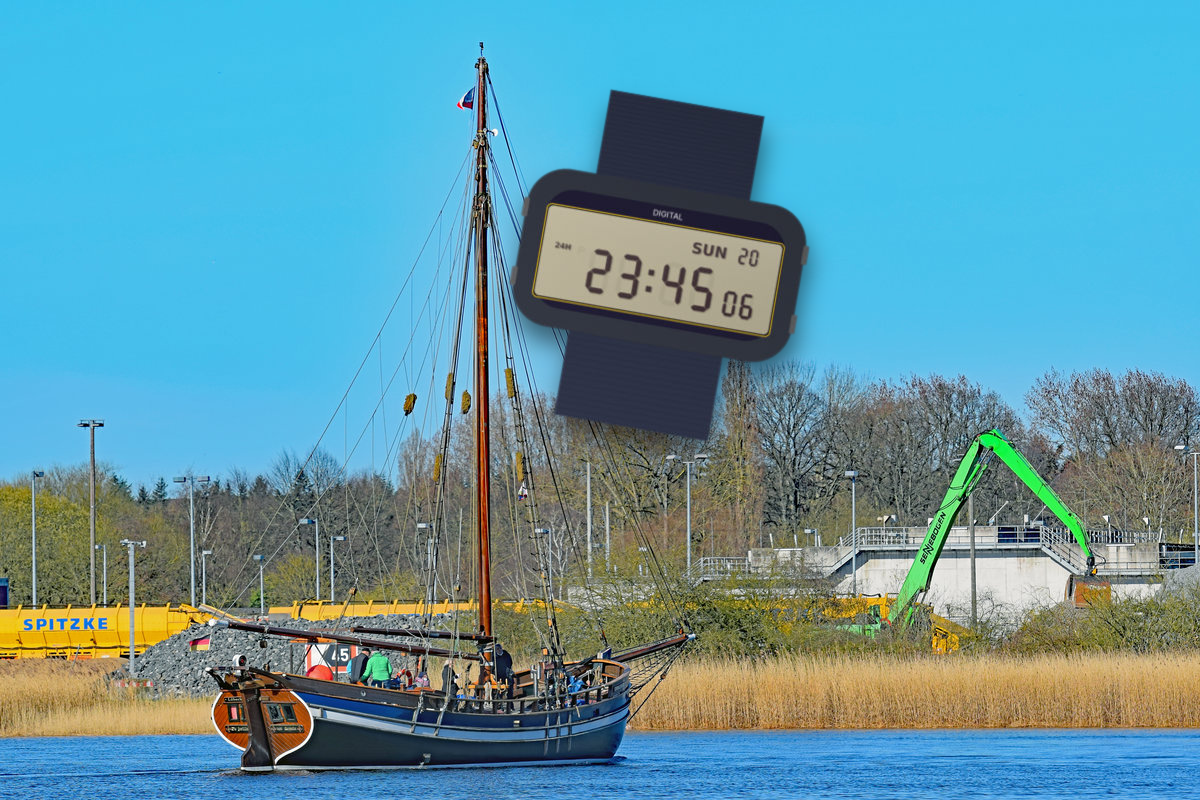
23,45,06
